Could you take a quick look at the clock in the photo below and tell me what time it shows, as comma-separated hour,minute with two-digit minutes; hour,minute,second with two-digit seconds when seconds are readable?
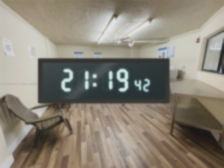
21,19,42
